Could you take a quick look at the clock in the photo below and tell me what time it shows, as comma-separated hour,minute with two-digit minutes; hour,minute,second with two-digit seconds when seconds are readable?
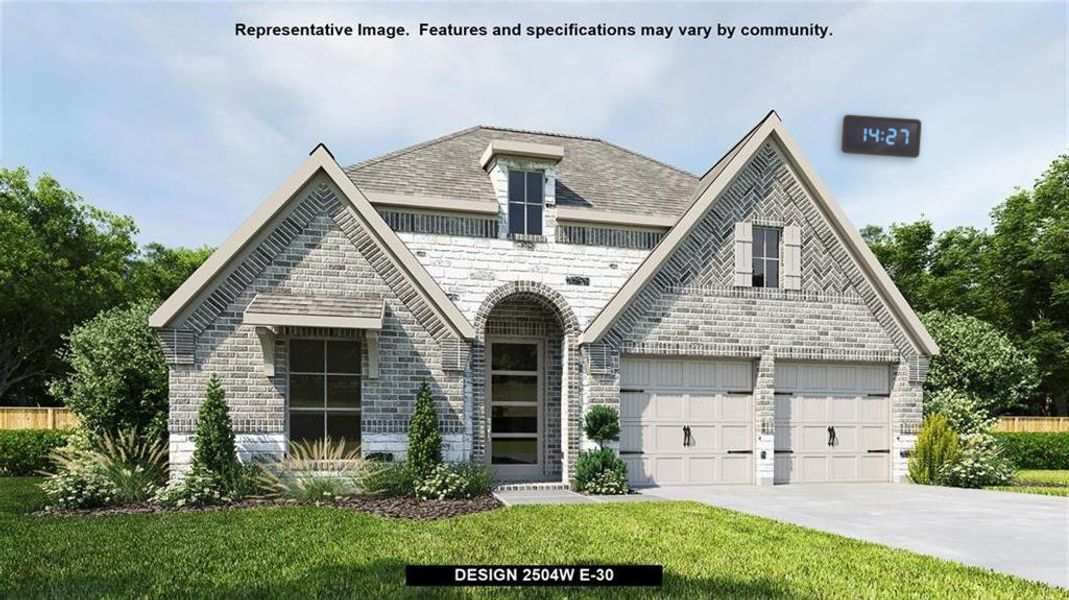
14,27
